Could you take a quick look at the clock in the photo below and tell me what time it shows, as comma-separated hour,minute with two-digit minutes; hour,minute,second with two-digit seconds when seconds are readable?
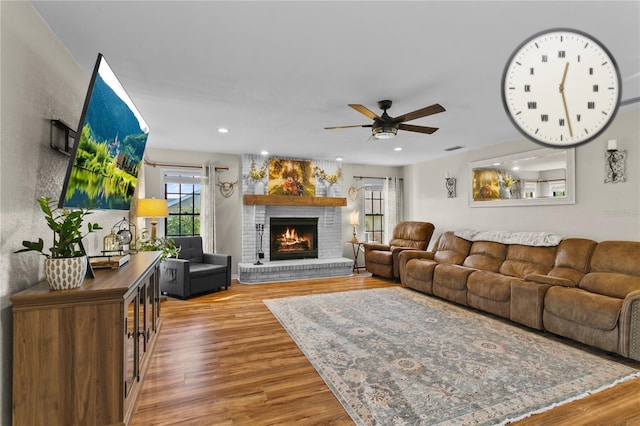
12,28
